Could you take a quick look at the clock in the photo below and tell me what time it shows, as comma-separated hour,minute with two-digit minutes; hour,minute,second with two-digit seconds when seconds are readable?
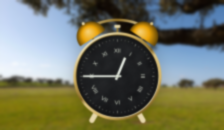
12,45
